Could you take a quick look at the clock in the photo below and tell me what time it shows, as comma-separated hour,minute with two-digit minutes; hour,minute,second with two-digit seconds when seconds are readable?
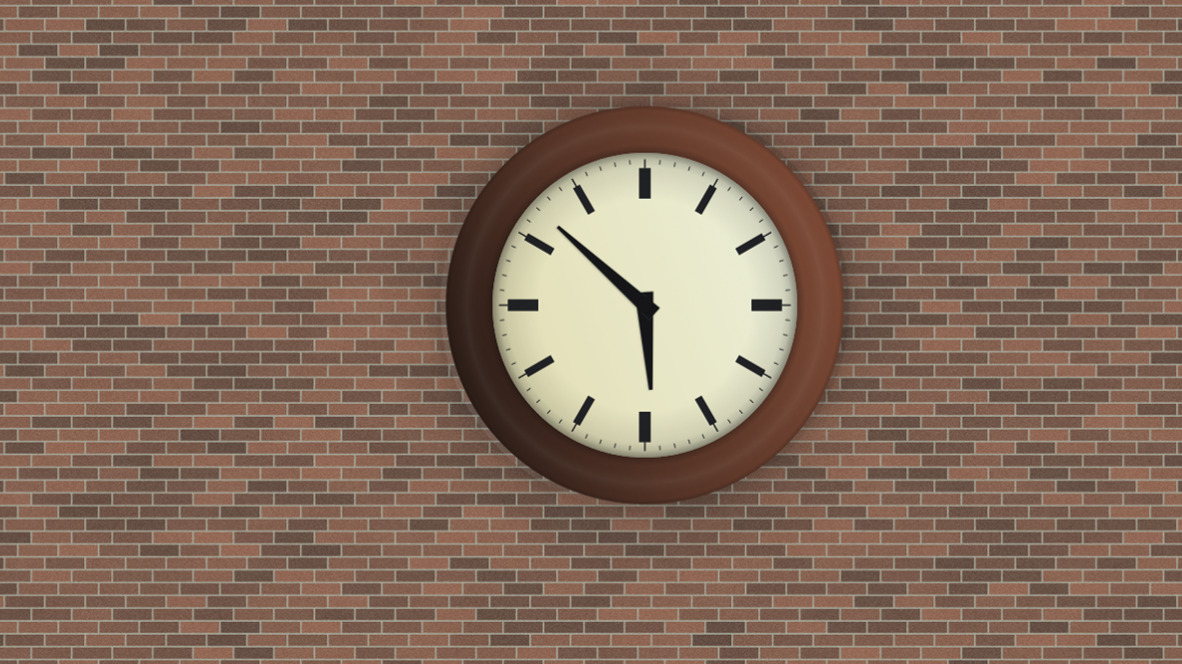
5,52
